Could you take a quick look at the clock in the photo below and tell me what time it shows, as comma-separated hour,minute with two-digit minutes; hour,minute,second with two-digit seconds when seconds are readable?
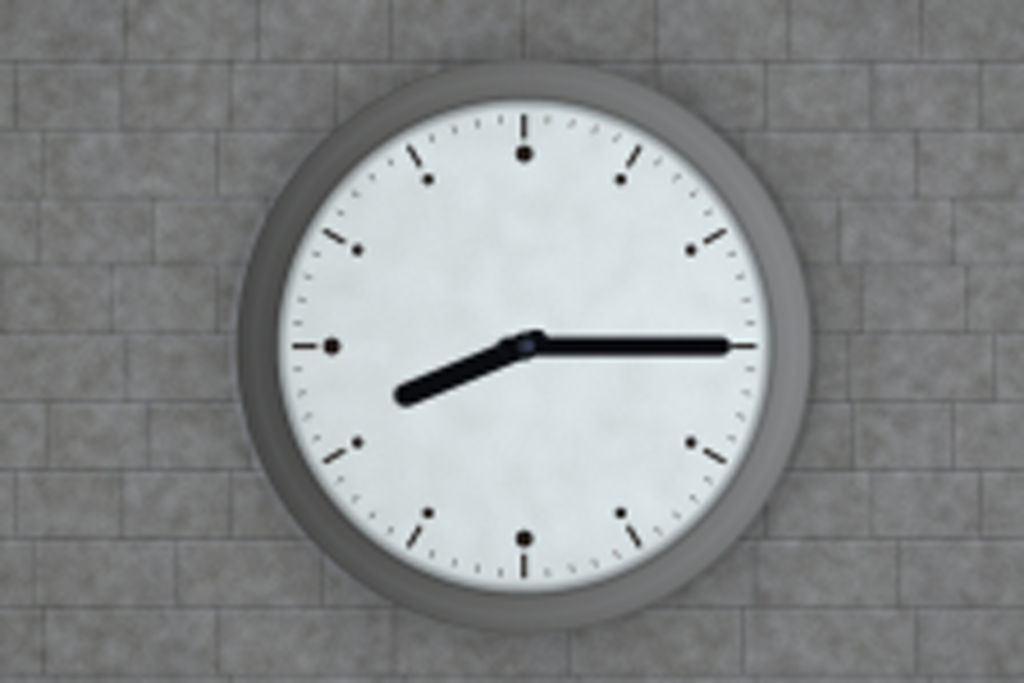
8,15
